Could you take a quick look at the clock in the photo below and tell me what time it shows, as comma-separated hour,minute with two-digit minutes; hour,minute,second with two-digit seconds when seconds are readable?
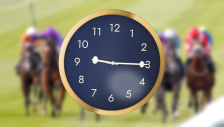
9,15
